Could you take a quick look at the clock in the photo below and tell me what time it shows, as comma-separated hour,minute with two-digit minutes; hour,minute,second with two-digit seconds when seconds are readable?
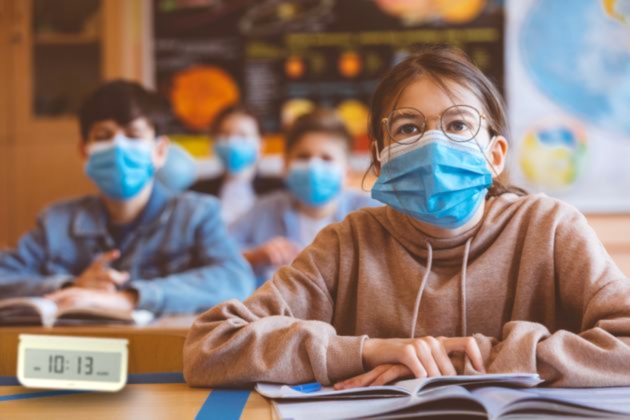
10,13
